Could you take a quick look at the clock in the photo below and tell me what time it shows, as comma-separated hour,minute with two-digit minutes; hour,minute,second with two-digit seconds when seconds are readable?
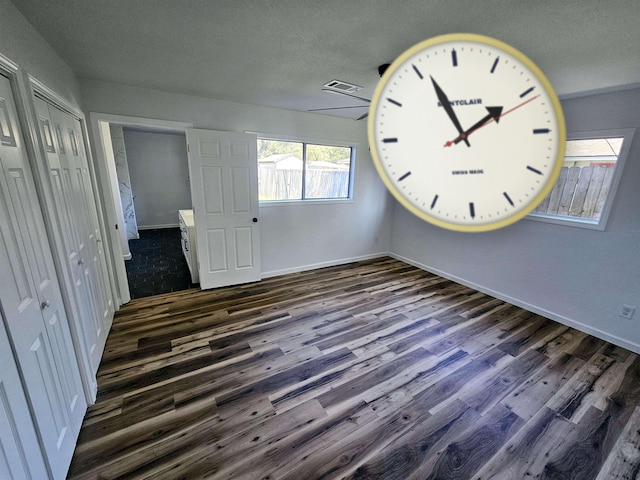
1,56,11
